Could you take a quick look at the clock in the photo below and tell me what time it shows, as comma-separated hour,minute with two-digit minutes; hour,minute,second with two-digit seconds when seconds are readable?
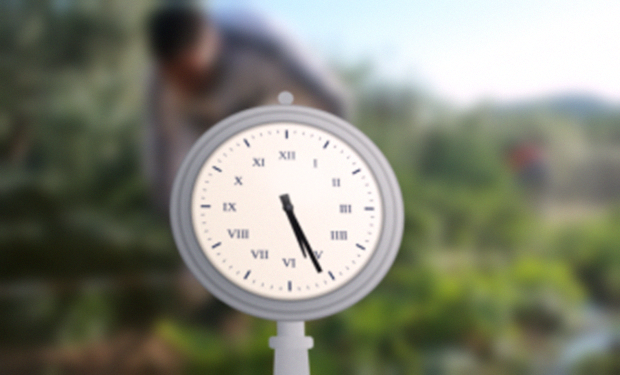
5,26
